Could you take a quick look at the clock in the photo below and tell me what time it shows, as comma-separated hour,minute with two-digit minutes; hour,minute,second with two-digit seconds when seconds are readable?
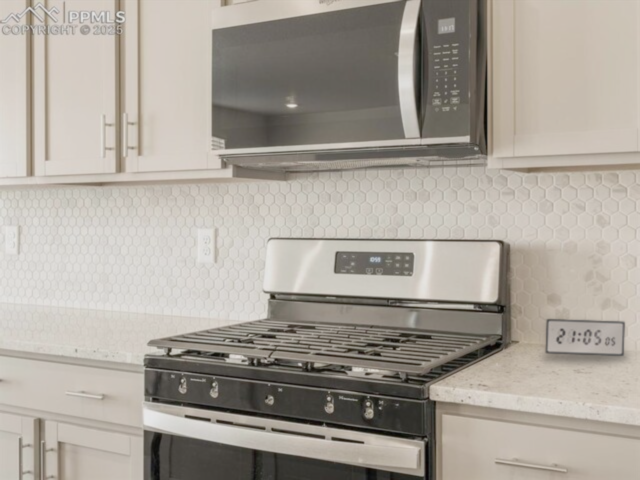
21,05
